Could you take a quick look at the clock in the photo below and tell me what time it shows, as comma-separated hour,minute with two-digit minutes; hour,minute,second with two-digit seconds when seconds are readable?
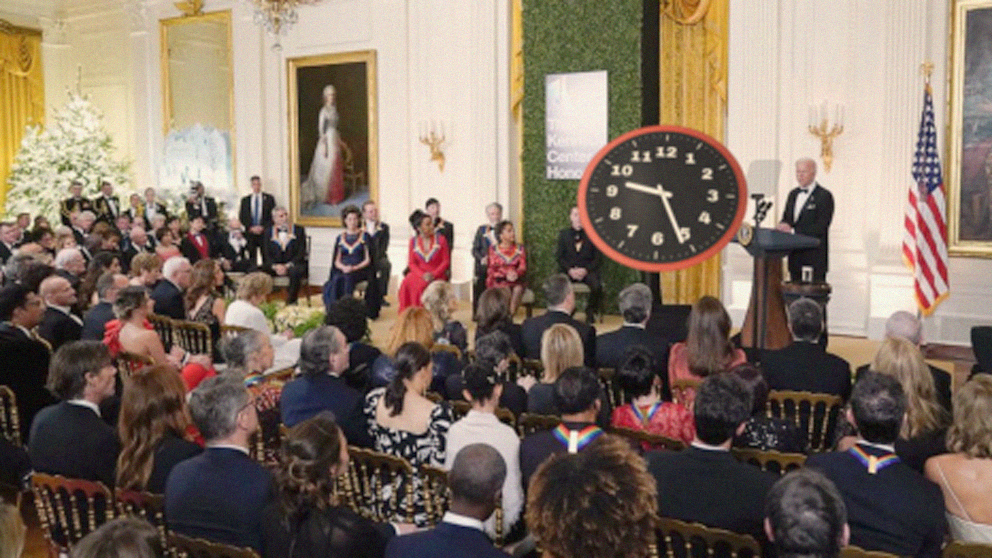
9,26
